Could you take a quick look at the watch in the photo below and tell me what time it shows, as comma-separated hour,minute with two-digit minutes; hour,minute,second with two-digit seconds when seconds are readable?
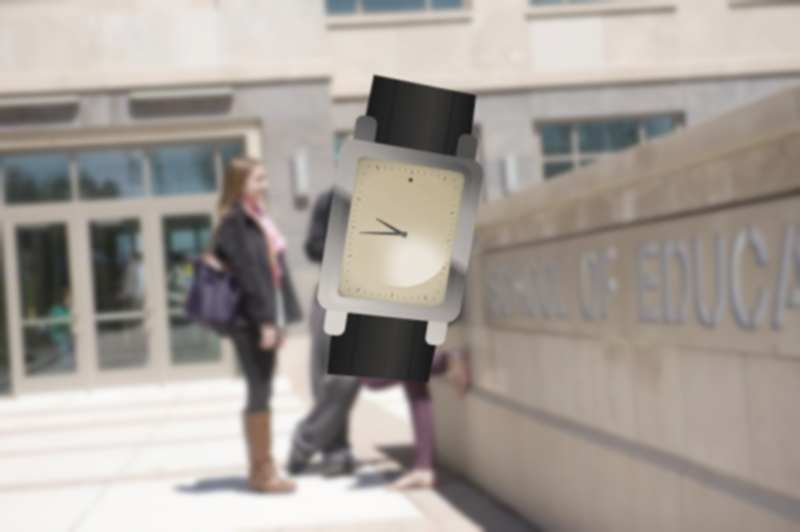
9,44
